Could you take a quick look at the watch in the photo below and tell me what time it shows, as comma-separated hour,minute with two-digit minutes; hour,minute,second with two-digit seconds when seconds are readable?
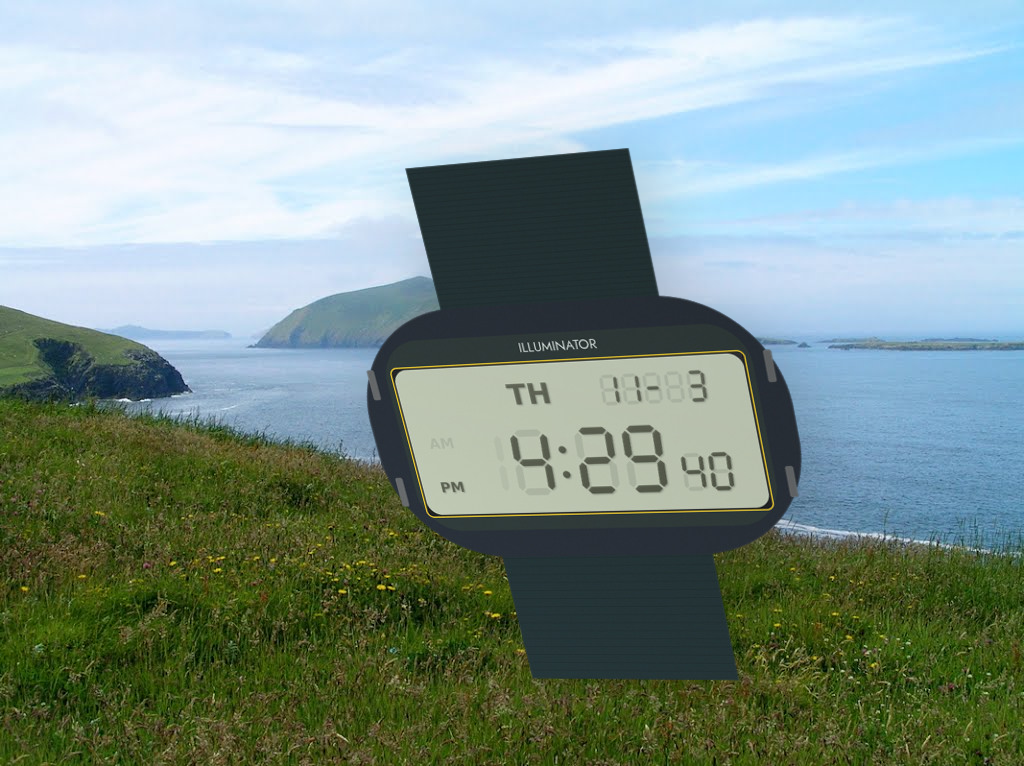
4,29,40
